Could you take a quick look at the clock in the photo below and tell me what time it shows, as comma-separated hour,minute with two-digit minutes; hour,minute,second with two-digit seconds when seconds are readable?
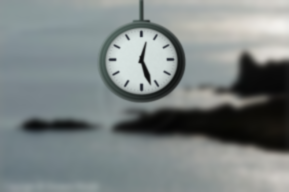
12,27
